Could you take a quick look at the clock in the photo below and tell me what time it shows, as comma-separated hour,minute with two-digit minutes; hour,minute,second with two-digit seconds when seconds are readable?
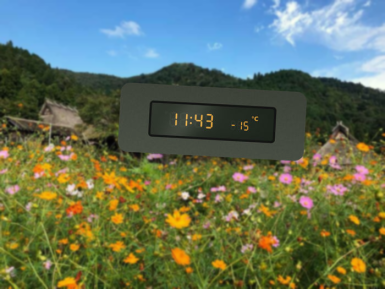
11,43
